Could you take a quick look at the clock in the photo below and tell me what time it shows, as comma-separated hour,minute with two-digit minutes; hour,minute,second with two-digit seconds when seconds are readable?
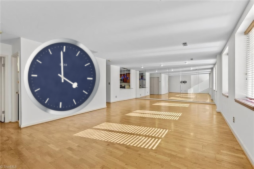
3,59
